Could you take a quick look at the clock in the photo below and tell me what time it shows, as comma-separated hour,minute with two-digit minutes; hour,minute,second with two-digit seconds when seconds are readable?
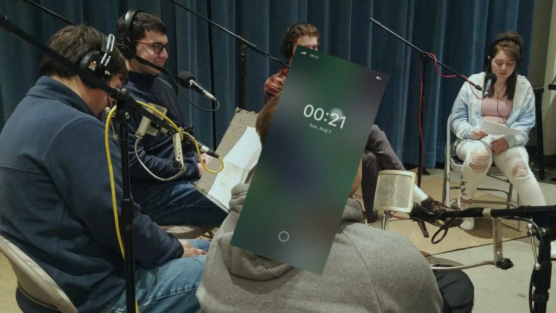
0,21
